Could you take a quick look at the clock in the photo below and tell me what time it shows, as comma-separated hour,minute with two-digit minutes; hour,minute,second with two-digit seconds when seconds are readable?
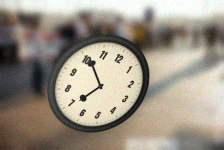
6,51
